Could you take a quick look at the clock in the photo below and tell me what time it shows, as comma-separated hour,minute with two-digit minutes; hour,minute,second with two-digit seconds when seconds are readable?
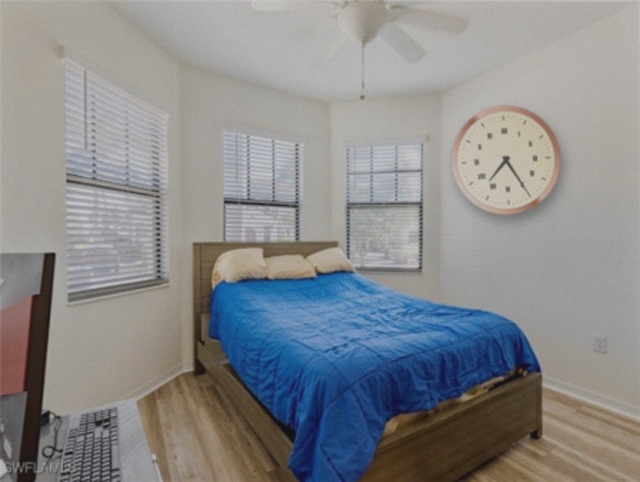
7,25
